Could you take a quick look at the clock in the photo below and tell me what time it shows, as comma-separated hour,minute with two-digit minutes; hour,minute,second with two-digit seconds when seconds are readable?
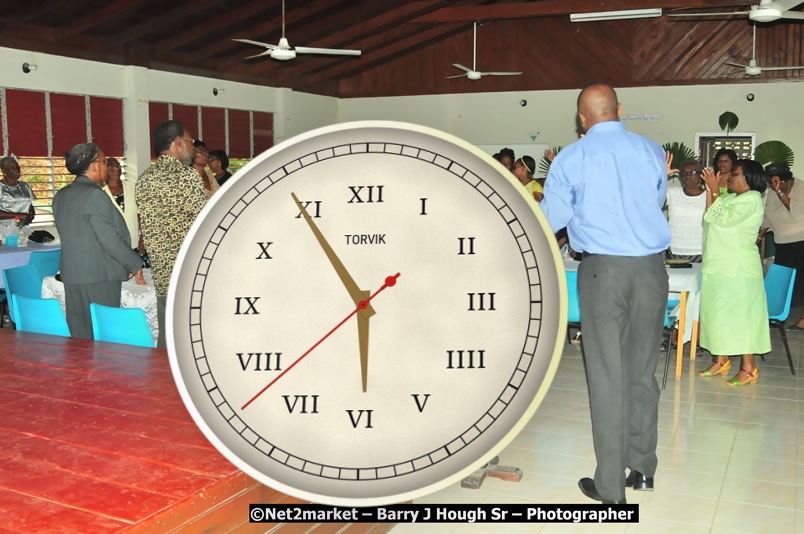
5,54,38
